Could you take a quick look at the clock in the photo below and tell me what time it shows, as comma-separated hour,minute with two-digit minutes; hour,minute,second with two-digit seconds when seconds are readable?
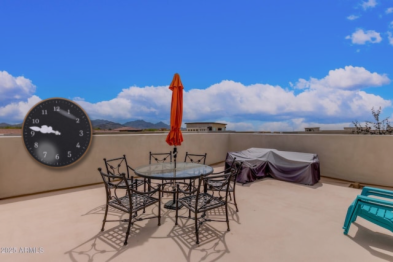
9,47
